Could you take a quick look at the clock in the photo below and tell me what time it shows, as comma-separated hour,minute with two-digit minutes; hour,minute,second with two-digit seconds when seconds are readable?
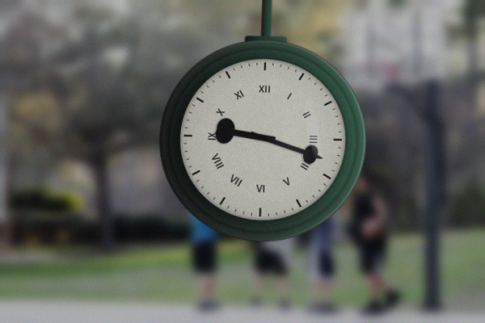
9,18
